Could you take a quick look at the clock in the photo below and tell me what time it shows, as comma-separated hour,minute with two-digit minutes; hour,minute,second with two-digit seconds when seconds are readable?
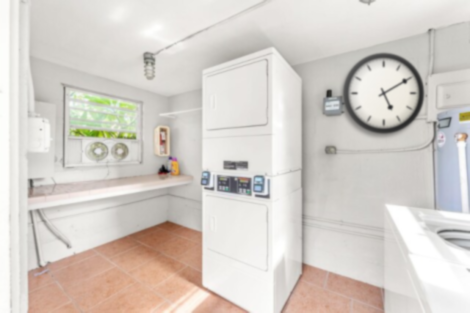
5,10
